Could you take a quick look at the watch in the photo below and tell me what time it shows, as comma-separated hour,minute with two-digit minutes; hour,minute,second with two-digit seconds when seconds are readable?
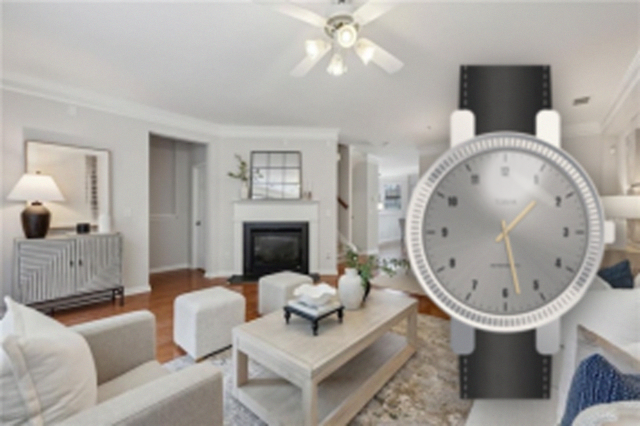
1,28
